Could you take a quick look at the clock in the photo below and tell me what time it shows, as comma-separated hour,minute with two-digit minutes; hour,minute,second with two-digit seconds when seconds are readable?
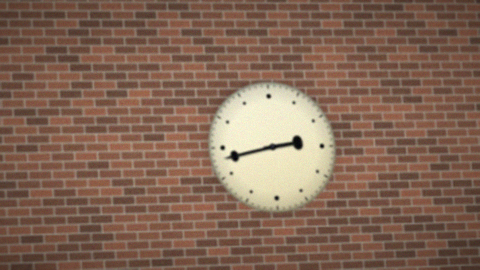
2,43
